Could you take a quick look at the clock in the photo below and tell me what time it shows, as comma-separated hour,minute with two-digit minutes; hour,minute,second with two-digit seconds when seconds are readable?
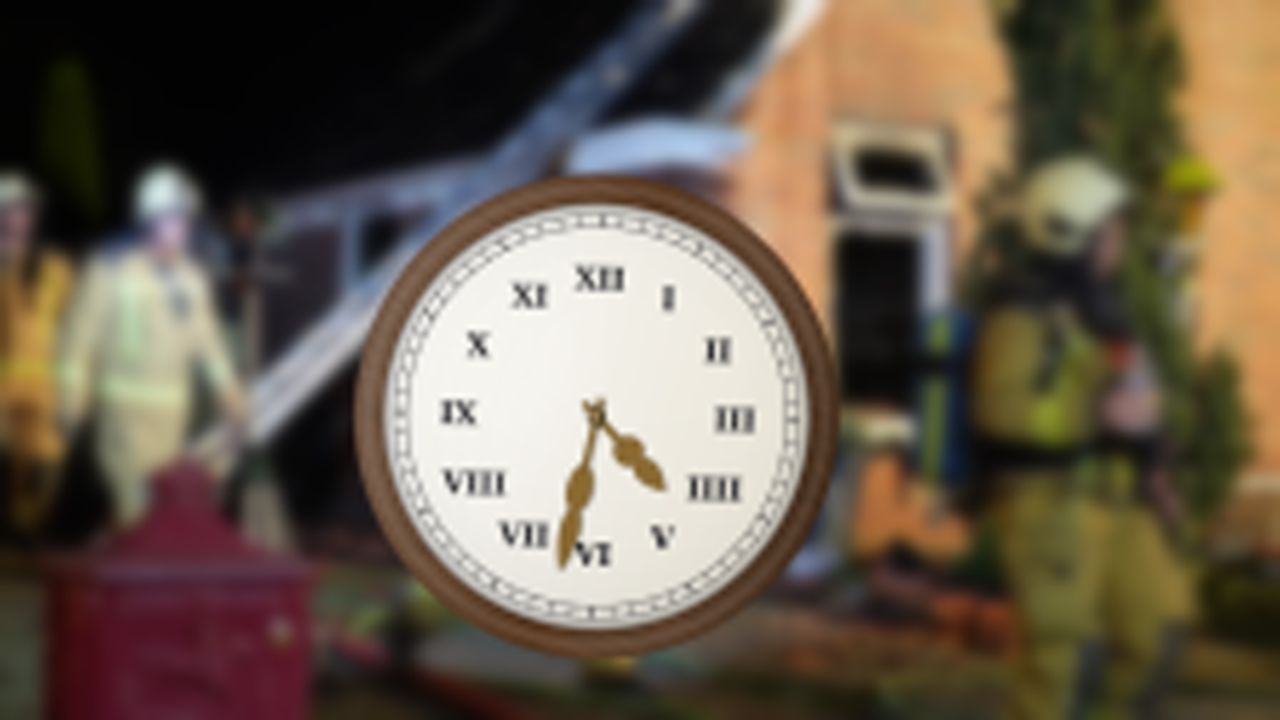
4,32
